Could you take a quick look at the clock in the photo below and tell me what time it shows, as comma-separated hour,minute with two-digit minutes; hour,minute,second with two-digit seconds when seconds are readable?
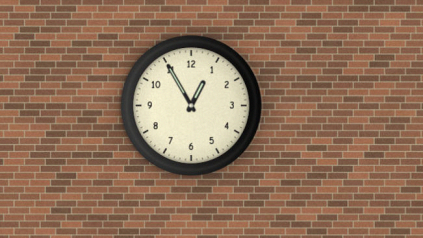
12,55
